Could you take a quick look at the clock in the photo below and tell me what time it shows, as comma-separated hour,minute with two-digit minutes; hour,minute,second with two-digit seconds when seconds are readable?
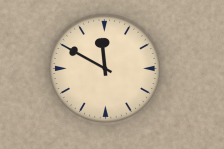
11,50
